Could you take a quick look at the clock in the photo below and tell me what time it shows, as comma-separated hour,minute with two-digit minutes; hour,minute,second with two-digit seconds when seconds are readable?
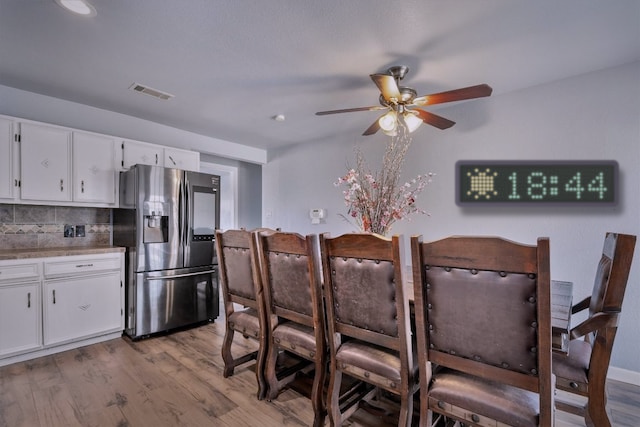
18,44
